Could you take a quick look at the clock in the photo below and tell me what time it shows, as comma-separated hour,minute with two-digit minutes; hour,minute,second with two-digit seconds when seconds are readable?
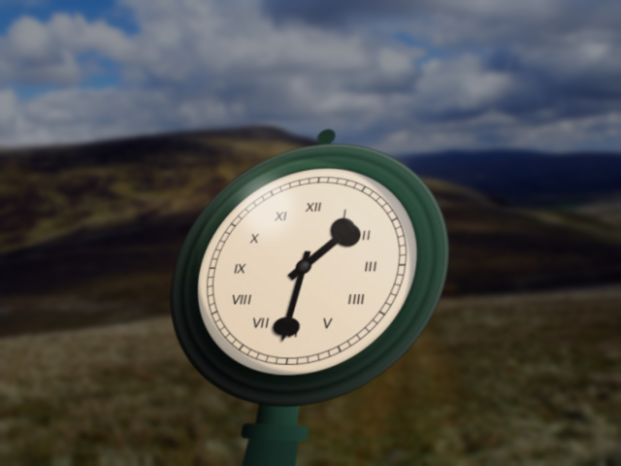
1,31
